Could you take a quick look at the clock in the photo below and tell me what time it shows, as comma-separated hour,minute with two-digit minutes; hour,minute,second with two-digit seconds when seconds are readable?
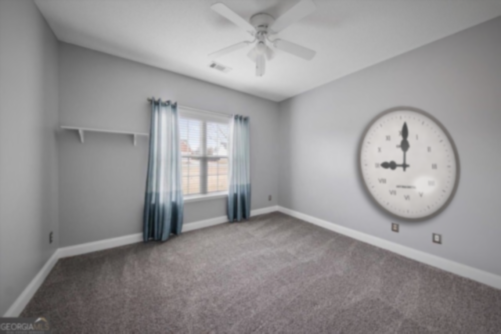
9,01
